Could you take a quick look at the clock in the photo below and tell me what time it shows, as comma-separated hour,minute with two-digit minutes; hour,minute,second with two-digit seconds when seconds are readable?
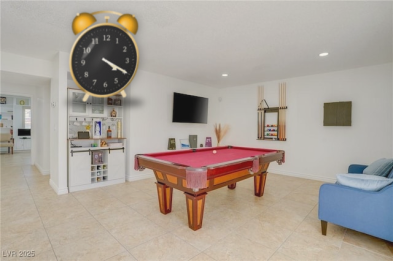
4,20
